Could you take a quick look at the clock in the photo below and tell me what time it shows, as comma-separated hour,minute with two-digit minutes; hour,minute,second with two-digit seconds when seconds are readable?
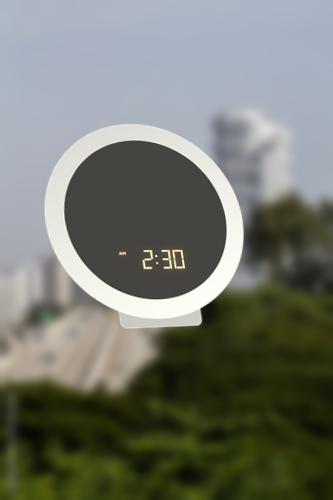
2,30
